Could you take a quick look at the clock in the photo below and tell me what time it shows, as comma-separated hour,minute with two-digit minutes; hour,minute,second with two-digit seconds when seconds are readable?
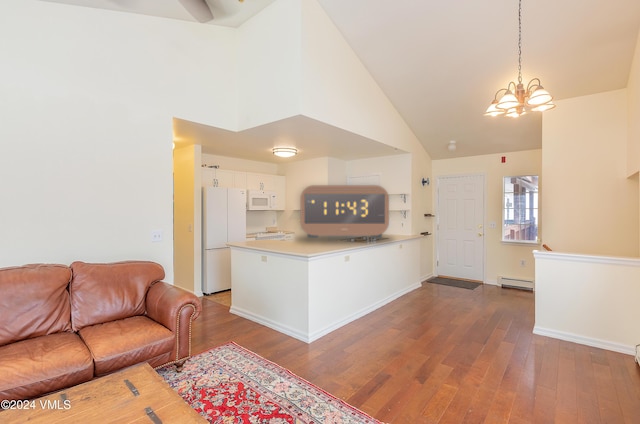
11,43
